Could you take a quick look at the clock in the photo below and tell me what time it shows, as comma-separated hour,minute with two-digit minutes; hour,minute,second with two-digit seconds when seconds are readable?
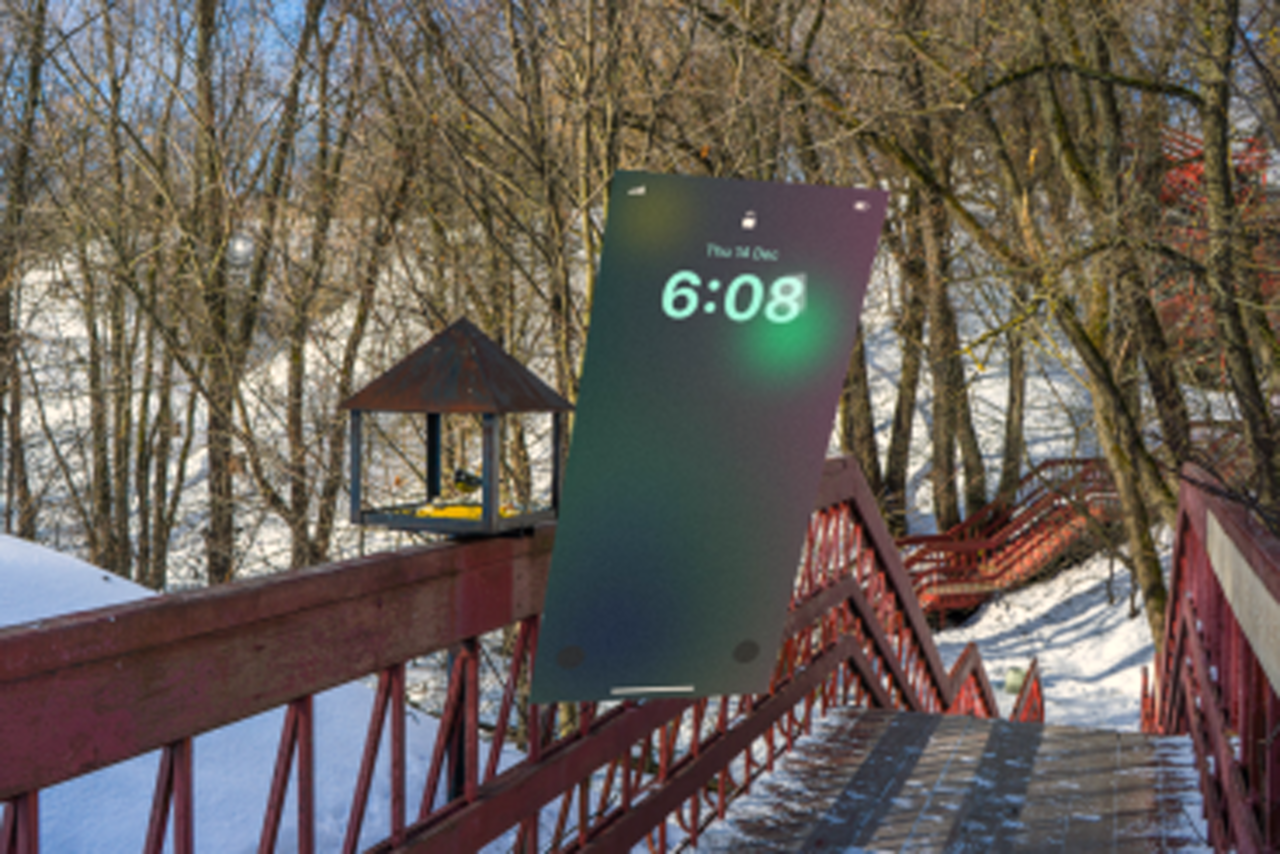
6,08
